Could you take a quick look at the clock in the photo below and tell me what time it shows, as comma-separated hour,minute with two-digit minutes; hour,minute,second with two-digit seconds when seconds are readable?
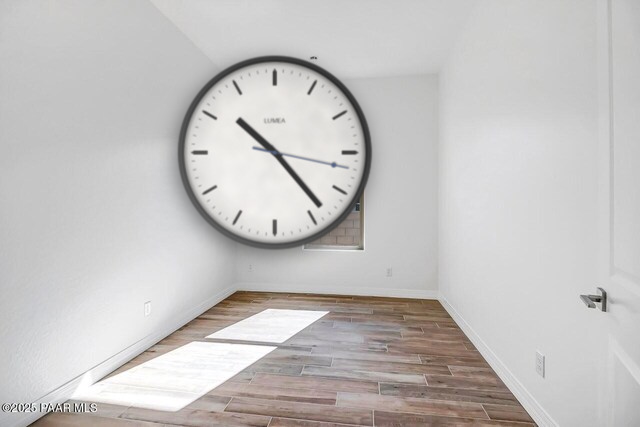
10,23,17
